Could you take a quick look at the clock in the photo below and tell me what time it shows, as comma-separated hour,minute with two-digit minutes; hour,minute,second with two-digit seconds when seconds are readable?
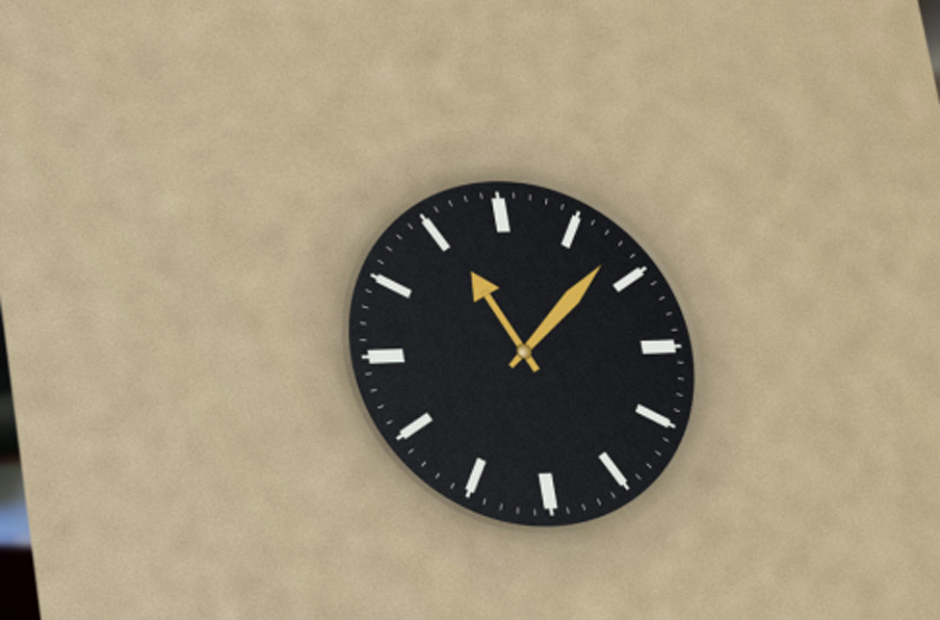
11,08
